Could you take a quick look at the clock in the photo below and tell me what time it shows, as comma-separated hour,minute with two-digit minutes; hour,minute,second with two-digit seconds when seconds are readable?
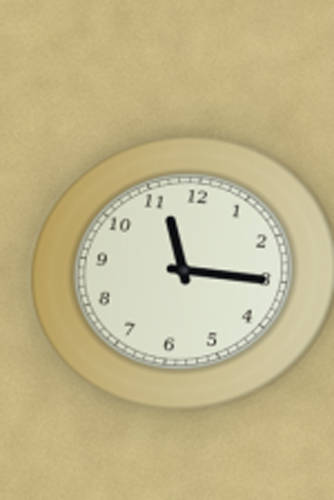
11,15
